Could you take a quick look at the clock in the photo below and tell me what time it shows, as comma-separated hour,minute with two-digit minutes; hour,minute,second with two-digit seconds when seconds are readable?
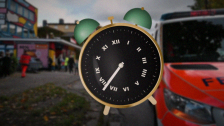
7,38
